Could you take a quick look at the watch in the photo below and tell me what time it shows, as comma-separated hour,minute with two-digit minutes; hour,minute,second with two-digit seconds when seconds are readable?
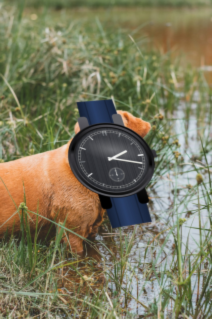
2,18
